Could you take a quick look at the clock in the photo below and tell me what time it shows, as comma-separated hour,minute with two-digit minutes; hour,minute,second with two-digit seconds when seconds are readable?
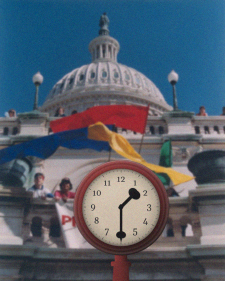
1,30
